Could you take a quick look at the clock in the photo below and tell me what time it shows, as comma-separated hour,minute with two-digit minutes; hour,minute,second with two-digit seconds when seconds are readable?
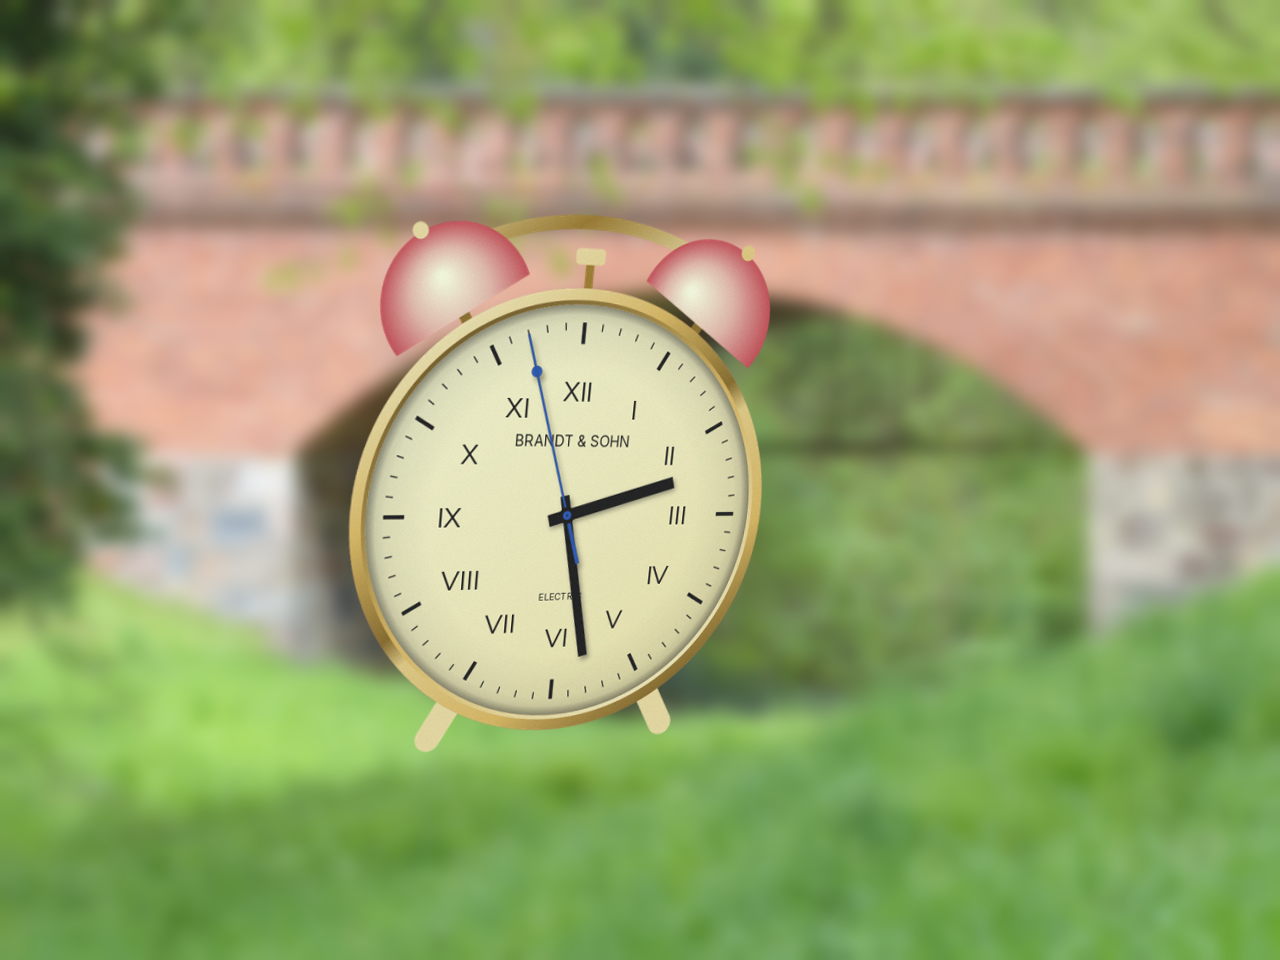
2,27,57
